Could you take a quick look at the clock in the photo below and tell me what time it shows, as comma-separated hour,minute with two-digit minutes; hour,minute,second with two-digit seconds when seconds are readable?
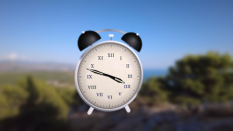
3,48
